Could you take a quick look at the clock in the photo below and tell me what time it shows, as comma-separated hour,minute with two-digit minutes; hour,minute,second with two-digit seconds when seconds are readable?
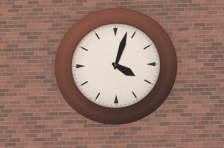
4,03
